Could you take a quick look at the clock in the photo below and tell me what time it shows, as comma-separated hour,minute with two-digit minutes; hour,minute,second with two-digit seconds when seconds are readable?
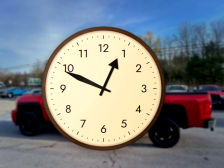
12,49
